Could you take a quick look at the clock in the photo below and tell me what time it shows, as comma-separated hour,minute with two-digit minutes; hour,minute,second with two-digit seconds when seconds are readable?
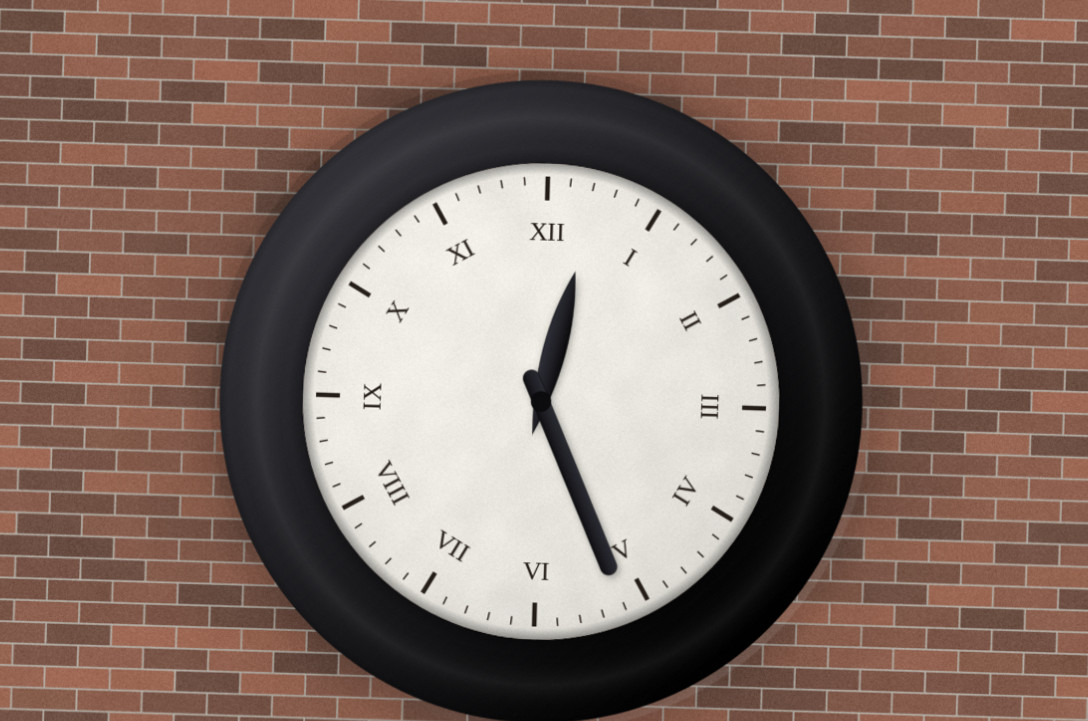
12,26
